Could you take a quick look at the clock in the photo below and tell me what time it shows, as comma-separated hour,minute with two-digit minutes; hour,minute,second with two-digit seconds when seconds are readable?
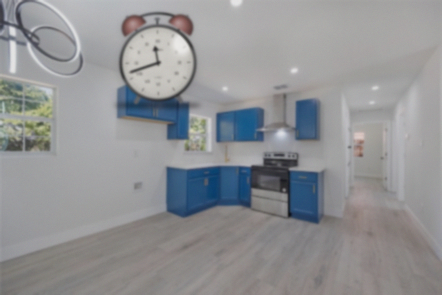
11,42
